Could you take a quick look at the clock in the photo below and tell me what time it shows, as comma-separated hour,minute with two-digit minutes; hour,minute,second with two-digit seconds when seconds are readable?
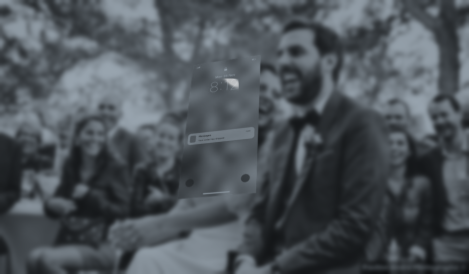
8,12
